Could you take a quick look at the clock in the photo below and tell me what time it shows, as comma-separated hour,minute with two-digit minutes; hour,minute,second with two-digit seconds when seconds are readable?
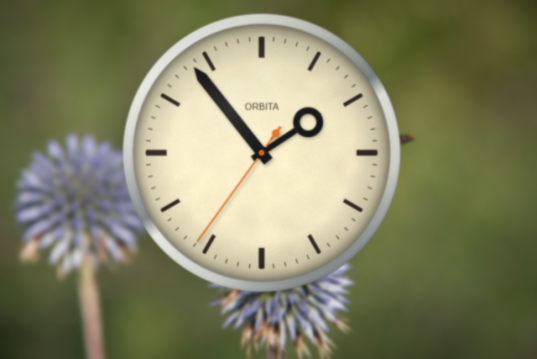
1,53,36
